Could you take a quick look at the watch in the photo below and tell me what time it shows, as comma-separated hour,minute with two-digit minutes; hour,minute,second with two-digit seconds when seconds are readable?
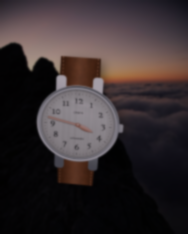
3,47
